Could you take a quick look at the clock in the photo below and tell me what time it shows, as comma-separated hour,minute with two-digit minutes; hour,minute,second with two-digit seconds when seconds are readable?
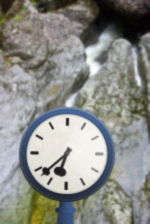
6,38
